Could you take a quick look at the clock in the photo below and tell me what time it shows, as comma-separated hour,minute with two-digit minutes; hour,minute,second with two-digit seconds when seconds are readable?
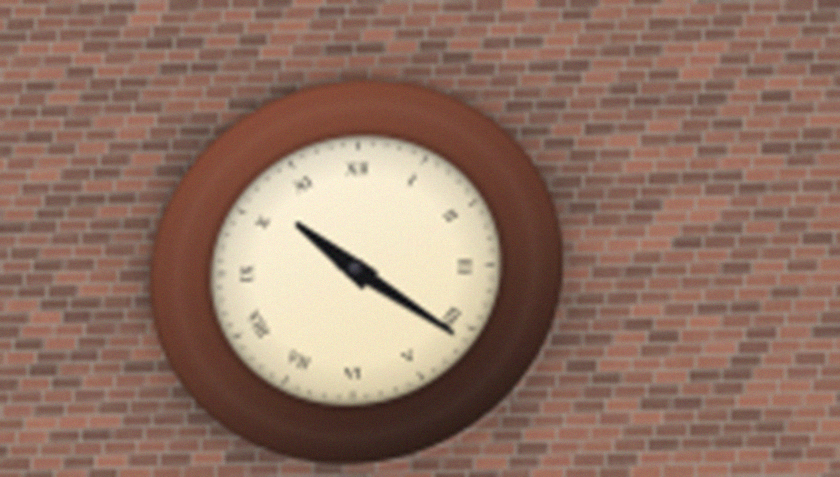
10,21
